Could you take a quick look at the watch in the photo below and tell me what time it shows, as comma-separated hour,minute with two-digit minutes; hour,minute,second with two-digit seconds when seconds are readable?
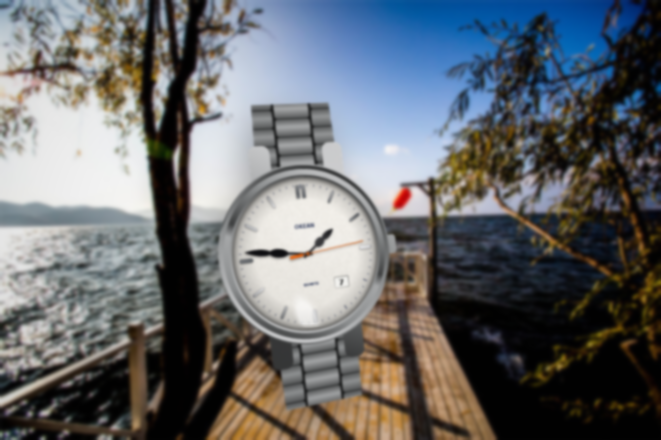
1,46,14
